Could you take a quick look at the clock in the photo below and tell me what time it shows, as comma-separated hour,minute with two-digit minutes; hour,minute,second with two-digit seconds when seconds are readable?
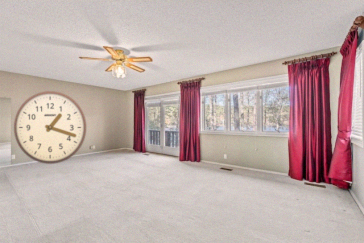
1,18
